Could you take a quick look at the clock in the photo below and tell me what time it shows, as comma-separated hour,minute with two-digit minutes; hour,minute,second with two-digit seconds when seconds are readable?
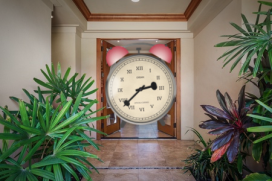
2,38
